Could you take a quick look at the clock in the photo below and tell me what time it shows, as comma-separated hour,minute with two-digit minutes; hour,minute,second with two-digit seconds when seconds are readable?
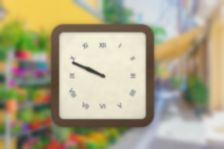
9,49
